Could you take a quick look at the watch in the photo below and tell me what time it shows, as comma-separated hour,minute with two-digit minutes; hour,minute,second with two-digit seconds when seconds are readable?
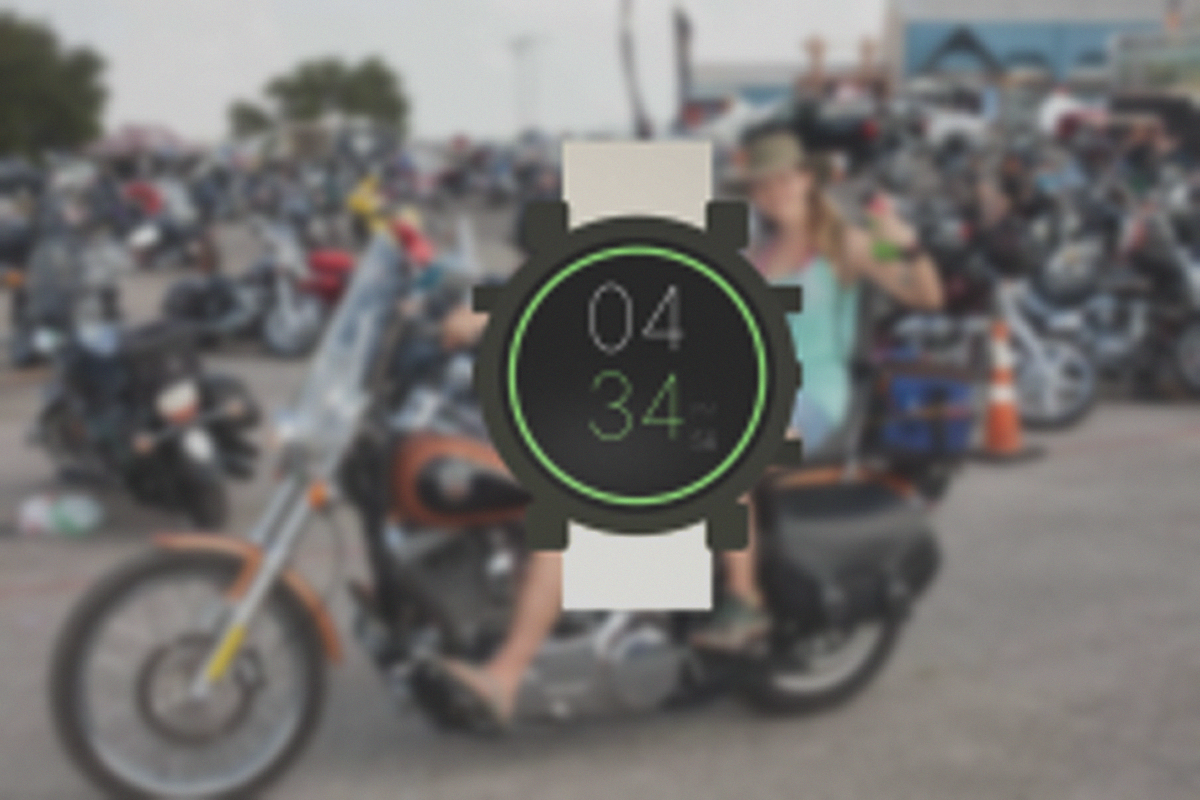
4,34
